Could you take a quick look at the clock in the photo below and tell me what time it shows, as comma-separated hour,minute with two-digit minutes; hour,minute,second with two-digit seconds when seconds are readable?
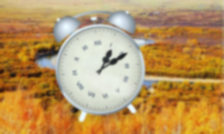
1,11
